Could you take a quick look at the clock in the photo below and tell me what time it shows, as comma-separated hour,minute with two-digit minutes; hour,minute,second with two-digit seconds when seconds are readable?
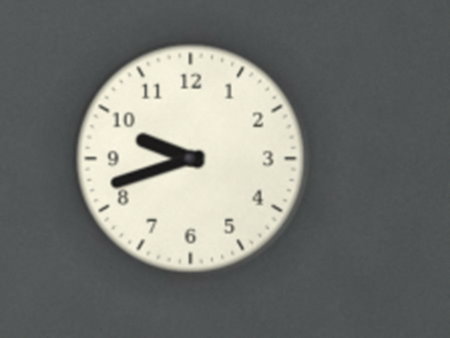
9,42
